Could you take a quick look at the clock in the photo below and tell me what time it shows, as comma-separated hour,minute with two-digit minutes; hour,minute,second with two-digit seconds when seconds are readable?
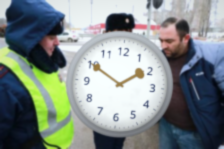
1,50
